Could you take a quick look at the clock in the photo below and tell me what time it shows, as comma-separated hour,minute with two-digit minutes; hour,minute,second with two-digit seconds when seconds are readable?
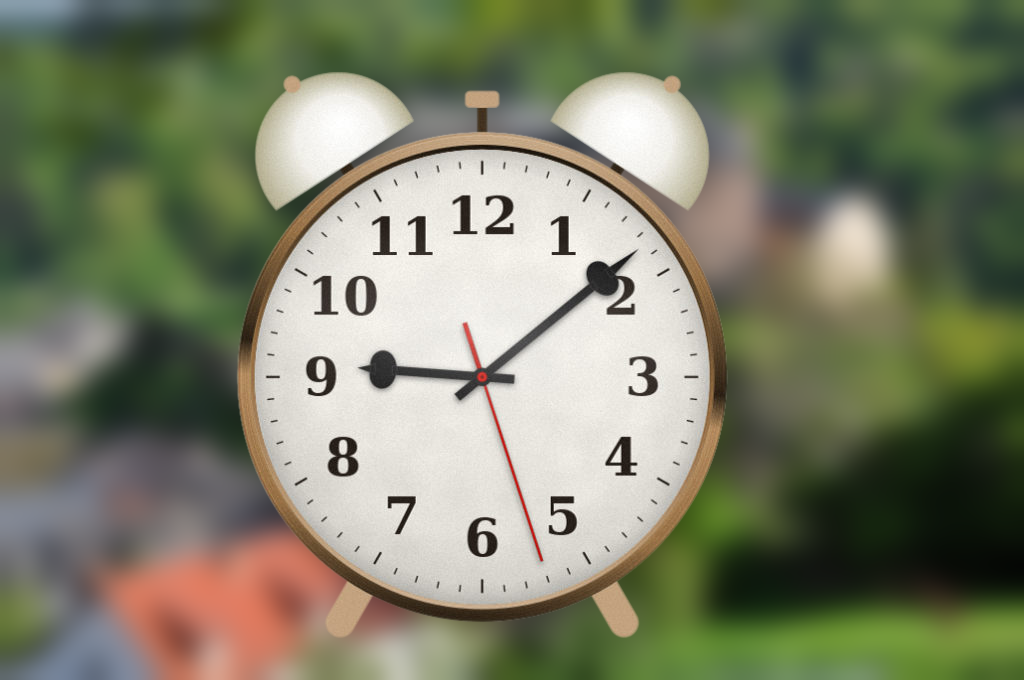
9,08,27
